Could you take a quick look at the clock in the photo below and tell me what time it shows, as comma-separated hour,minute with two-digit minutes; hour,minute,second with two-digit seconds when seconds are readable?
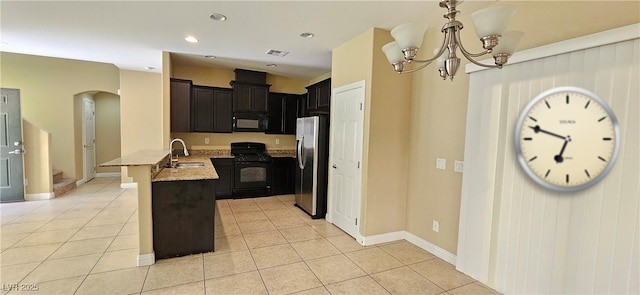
6,48
